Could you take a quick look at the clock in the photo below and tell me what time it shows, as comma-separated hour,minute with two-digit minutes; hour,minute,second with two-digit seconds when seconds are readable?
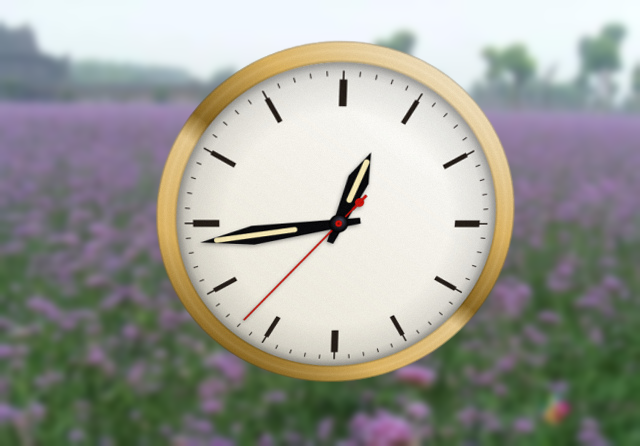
12,43,37
